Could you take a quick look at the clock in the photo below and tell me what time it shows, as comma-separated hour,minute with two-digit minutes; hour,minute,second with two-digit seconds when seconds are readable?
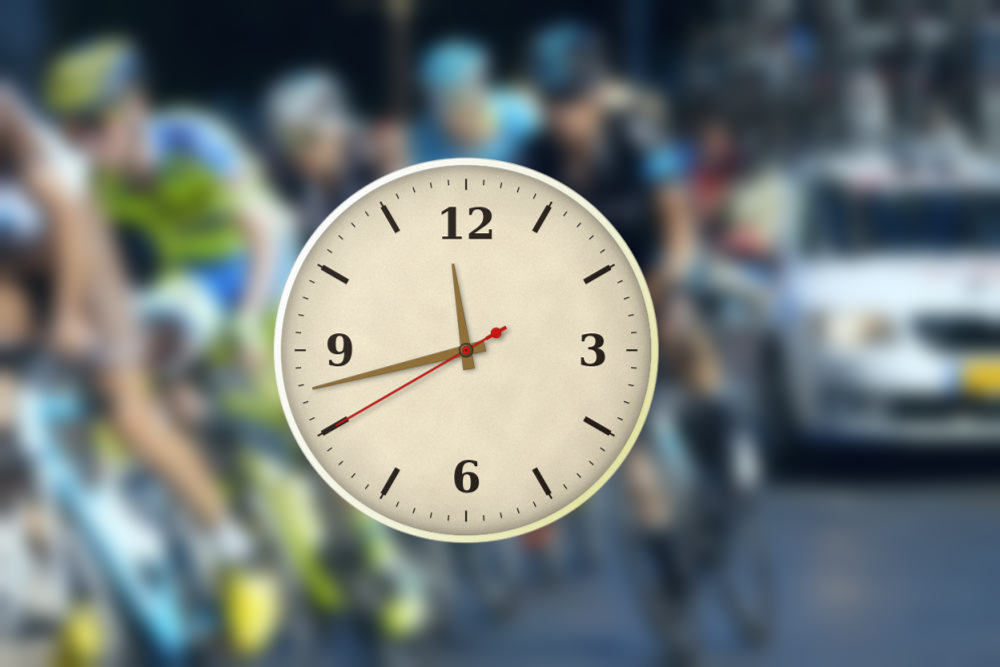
11,42,40
